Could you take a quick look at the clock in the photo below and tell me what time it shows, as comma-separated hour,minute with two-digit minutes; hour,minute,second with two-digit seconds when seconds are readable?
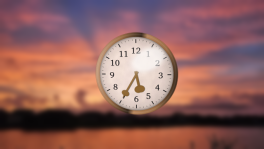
5,35
